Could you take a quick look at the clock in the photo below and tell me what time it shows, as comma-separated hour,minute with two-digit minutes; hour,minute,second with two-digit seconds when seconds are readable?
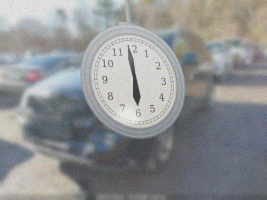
5,59
